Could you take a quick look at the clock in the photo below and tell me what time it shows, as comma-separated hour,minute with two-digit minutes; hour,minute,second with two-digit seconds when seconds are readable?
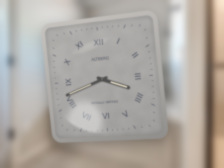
3,42
